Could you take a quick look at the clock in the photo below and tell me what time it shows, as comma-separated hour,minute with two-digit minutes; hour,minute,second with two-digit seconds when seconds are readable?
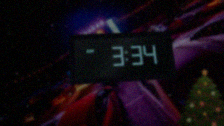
3,34
